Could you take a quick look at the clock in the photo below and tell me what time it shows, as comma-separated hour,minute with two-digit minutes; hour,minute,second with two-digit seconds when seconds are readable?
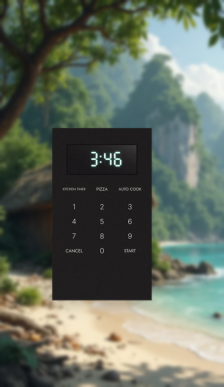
3,46
